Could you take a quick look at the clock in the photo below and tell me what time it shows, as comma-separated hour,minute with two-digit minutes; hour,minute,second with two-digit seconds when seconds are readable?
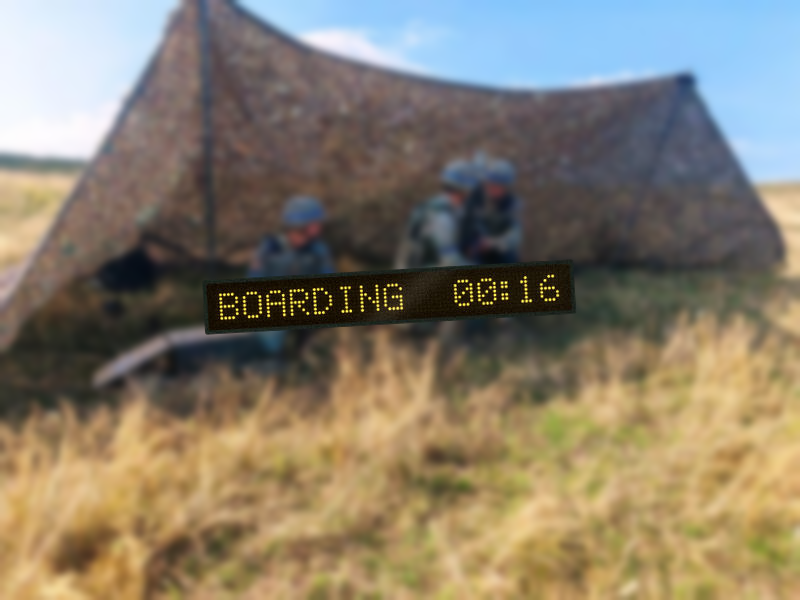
0,16
